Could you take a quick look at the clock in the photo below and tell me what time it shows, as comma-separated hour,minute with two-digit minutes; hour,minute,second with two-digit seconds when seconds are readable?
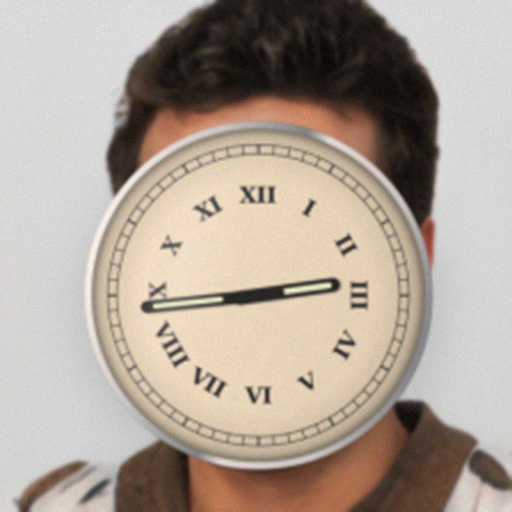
2,44
